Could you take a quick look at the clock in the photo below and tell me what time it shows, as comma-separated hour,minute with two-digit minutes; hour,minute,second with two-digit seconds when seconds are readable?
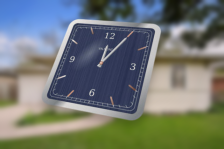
12,05
